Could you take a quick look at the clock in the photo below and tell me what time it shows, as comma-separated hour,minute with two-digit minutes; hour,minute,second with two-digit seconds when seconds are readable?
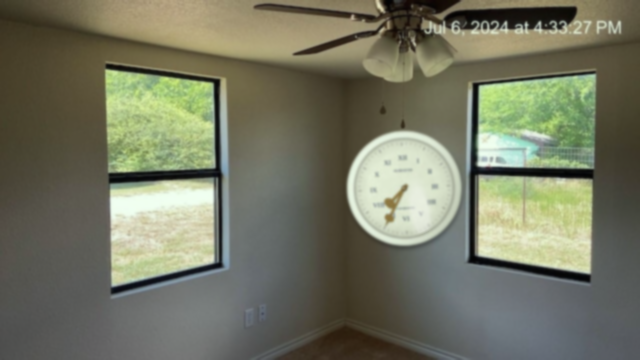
7,35
